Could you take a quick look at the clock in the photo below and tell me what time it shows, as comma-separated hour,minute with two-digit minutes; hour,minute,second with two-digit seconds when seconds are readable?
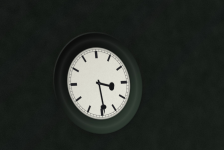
3,29
